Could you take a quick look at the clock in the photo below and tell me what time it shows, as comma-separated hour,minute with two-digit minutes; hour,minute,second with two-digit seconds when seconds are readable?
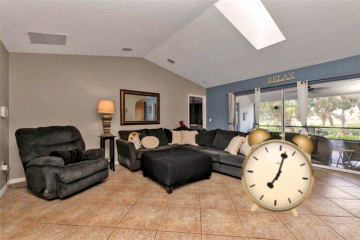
7,02
